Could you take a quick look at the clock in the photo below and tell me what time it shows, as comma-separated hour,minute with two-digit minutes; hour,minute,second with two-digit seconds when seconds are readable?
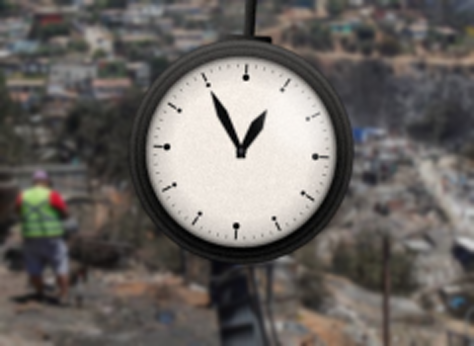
12,55
